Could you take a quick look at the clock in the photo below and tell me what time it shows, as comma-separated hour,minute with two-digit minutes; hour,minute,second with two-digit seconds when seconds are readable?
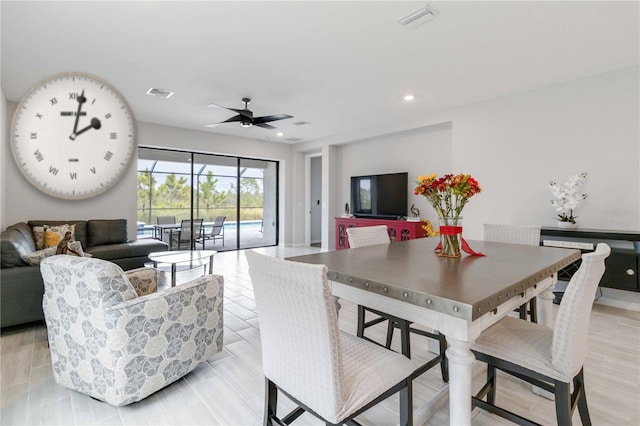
2,02
